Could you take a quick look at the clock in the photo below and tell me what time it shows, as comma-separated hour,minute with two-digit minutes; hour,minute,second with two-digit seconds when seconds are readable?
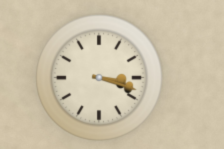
3,18
